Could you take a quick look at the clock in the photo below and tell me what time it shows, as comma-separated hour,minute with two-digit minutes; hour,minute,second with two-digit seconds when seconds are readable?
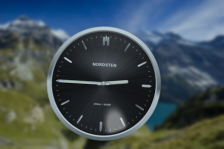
2,45
